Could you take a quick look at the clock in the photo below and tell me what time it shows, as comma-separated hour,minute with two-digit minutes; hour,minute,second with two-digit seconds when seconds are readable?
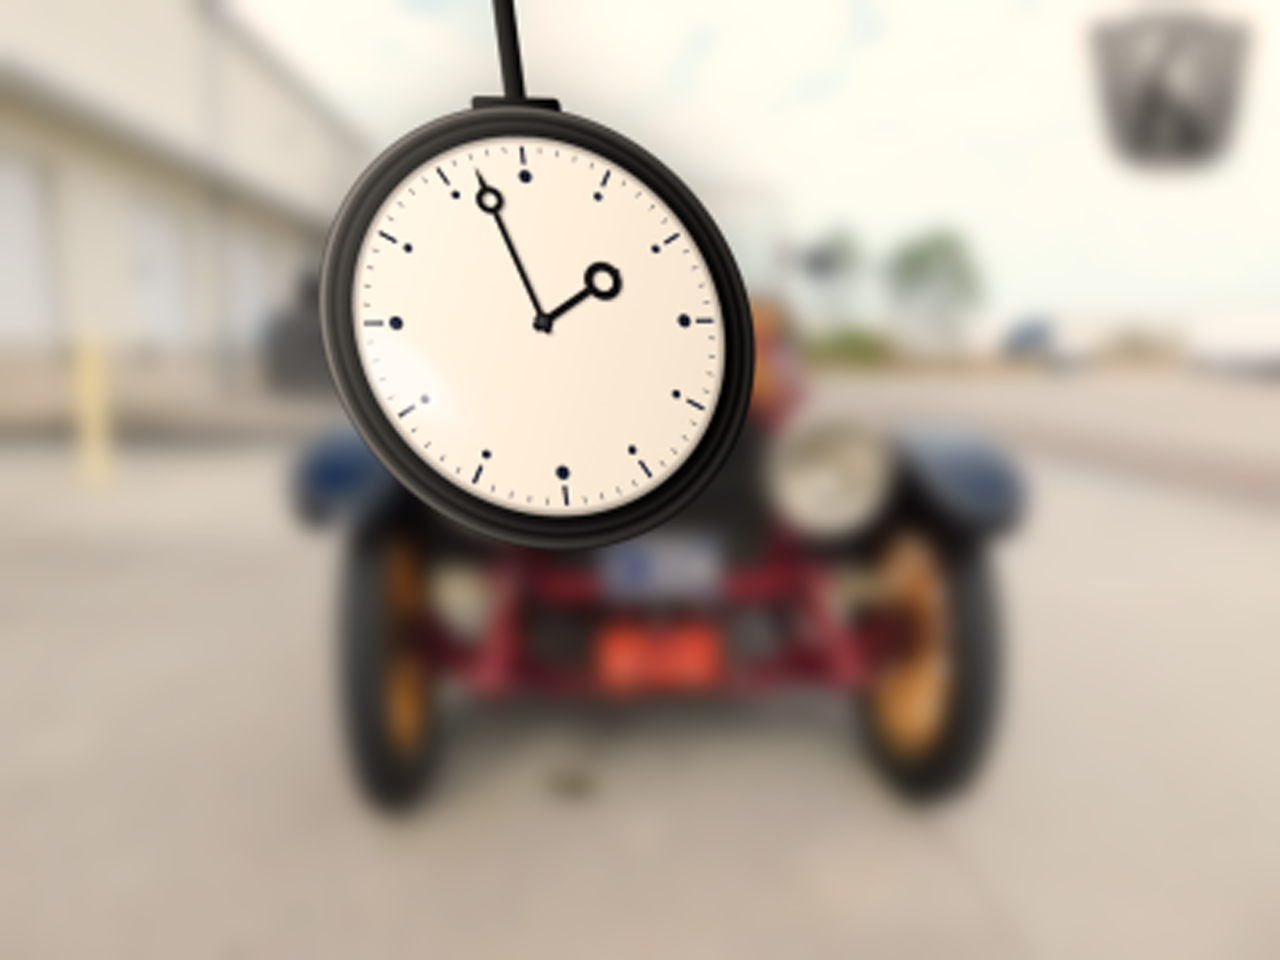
1,57
